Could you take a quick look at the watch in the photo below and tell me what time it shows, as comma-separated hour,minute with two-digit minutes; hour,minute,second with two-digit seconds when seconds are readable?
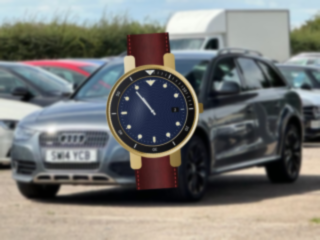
10,54
